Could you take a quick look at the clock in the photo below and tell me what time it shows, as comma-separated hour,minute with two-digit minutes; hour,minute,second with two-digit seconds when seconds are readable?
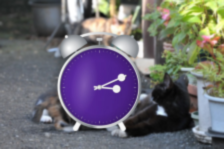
3,11
